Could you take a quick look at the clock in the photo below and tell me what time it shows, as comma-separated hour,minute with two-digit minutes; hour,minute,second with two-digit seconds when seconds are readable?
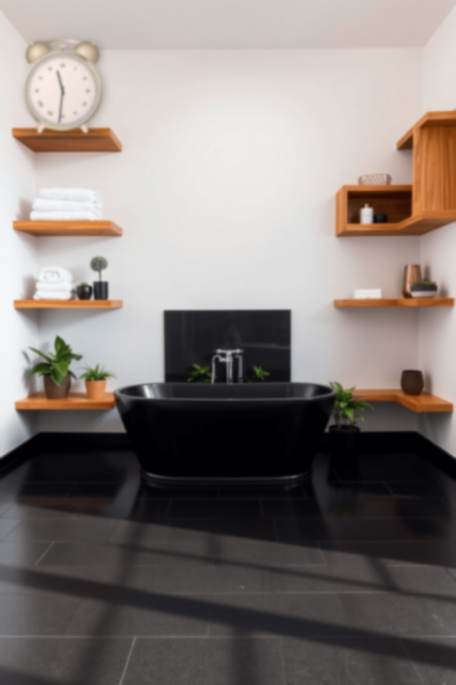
11,31
